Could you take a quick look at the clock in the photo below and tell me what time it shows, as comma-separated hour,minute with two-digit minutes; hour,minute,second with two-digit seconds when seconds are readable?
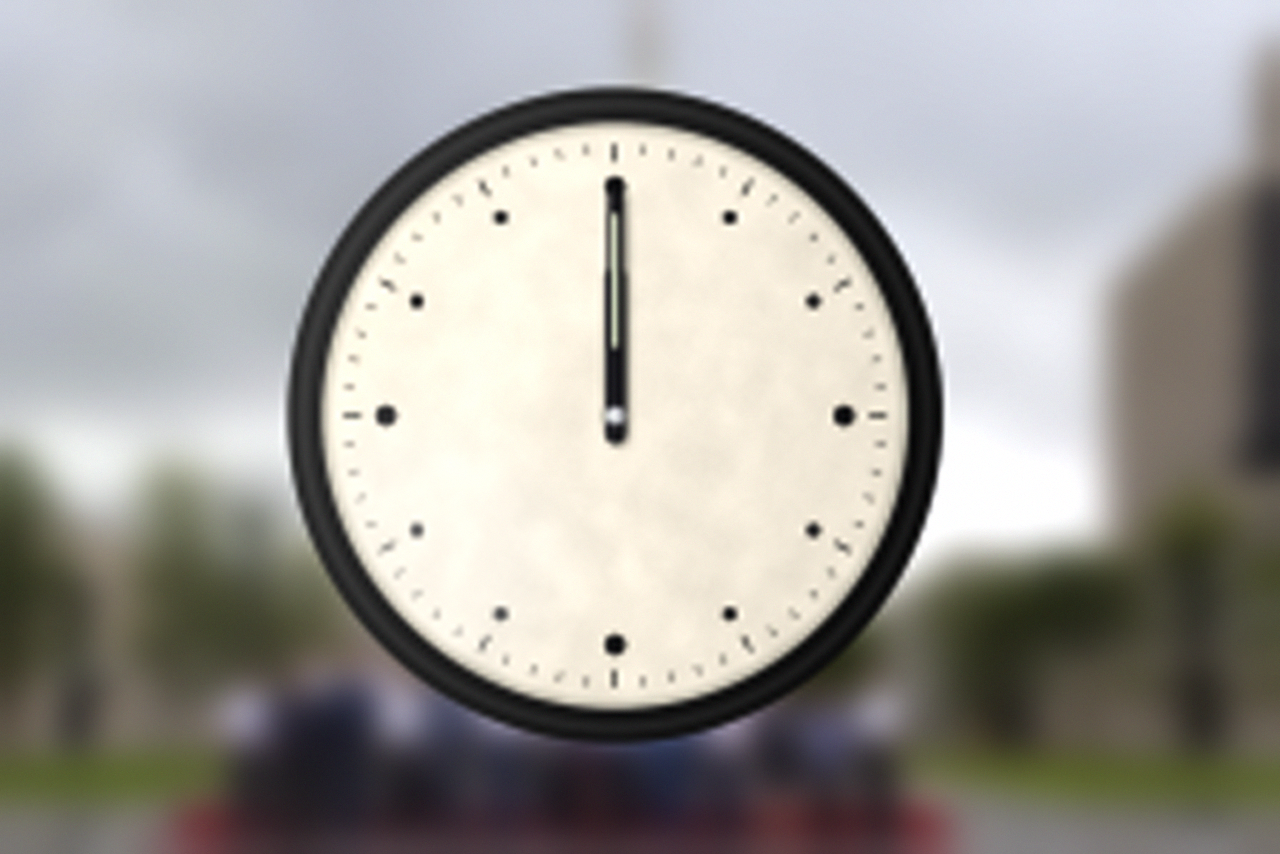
12,00
